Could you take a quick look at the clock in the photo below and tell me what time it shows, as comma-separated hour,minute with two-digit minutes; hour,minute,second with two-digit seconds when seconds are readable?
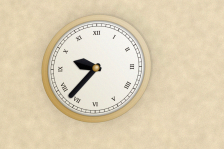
9,37
